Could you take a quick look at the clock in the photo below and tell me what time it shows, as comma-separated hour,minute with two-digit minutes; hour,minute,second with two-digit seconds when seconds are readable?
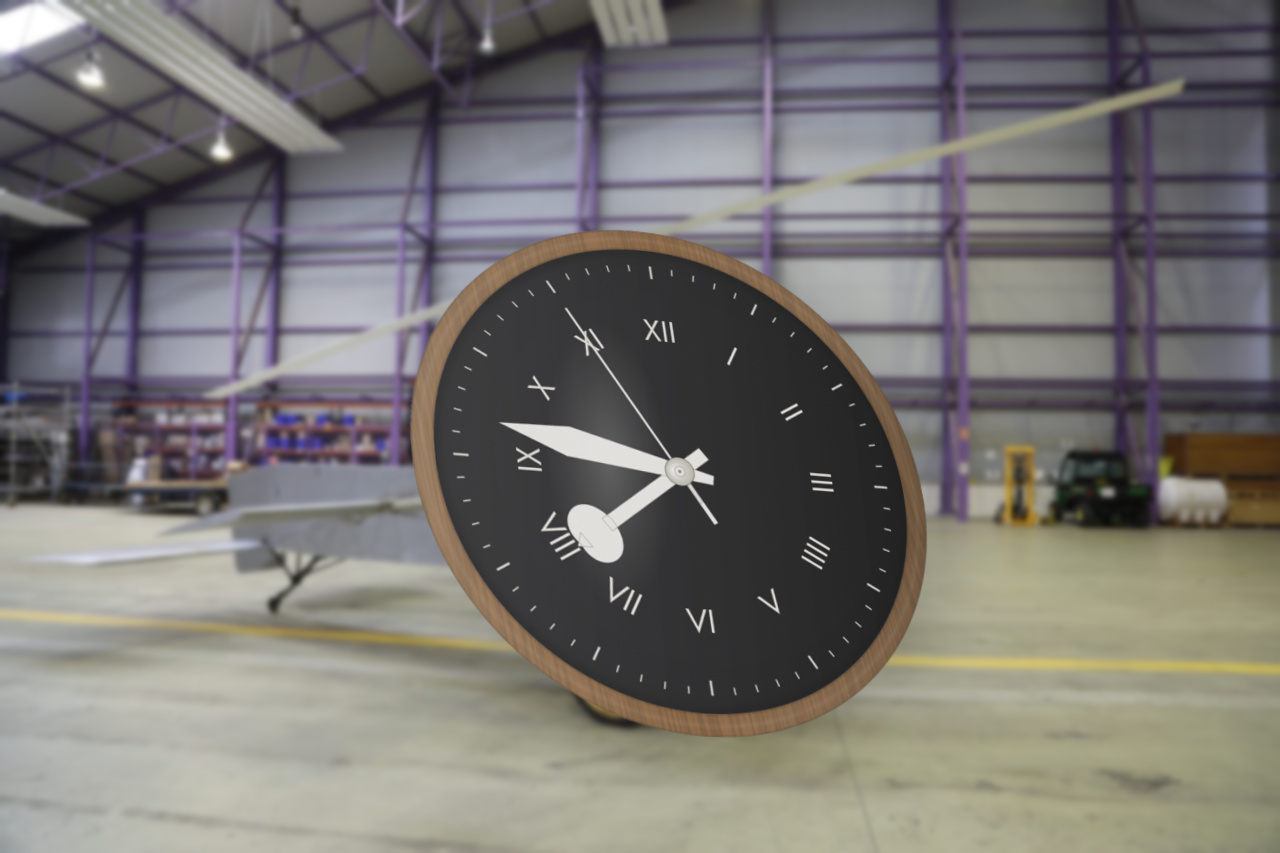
7,46,55
